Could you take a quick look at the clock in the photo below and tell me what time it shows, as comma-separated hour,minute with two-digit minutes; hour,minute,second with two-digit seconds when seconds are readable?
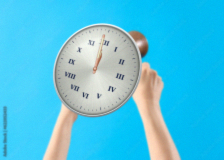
11,59
